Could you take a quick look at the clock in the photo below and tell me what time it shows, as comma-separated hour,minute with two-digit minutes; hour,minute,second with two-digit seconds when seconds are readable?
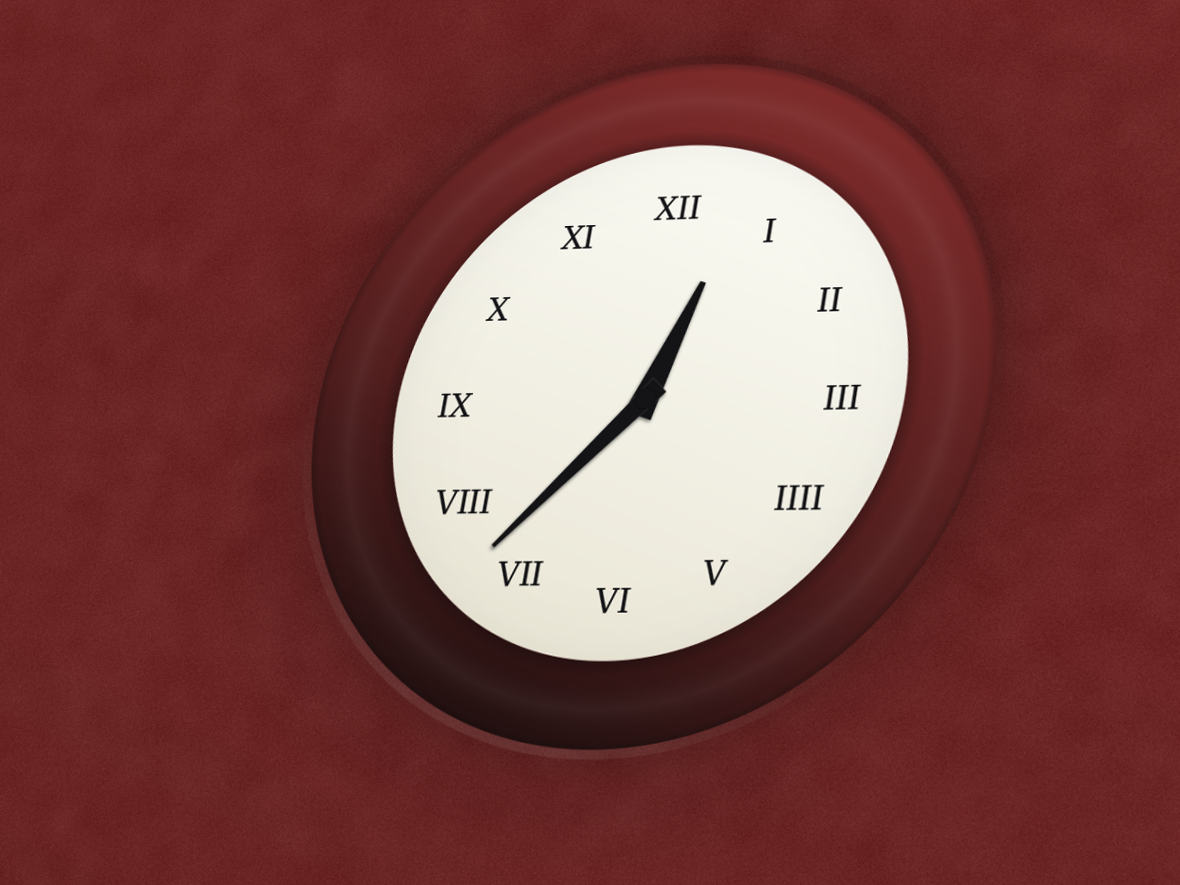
12,37
